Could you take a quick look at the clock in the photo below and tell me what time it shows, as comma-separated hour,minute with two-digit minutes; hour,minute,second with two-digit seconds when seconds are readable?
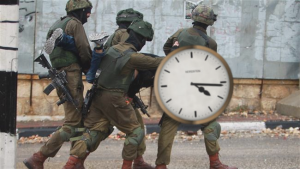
4,16
